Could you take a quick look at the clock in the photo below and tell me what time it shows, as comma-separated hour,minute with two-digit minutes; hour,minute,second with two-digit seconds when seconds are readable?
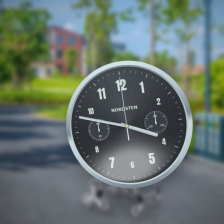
3,48
